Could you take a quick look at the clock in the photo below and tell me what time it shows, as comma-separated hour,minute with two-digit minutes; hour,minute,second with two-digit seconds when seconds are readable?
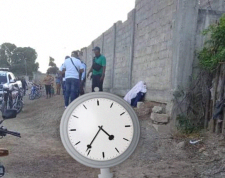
4,36
